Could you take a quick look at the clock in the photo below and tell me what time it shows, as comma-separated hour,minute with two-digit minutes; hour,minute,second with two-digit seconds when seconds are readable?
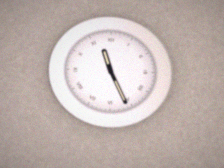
11,26
